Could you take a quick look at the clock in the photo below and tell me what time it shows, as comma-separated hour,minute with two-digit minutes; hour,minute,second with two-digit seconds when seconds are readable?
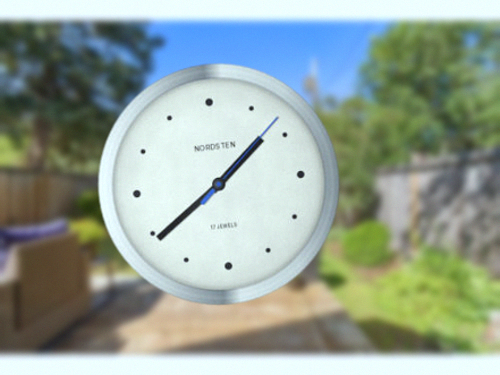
1,39,08
